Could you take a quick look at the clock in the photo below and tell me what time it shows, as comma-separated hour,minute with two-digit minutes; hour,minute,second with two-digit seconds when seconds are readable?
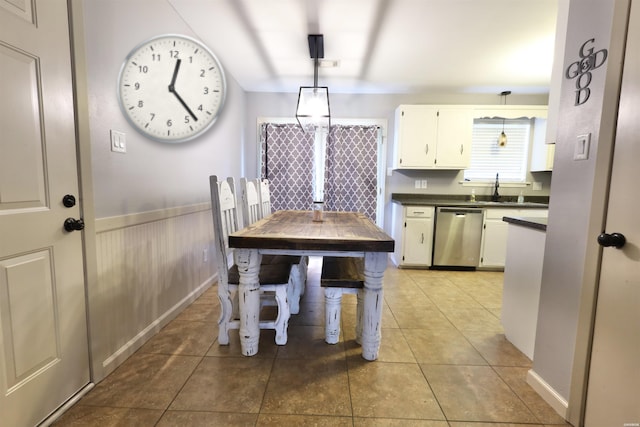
12,23
